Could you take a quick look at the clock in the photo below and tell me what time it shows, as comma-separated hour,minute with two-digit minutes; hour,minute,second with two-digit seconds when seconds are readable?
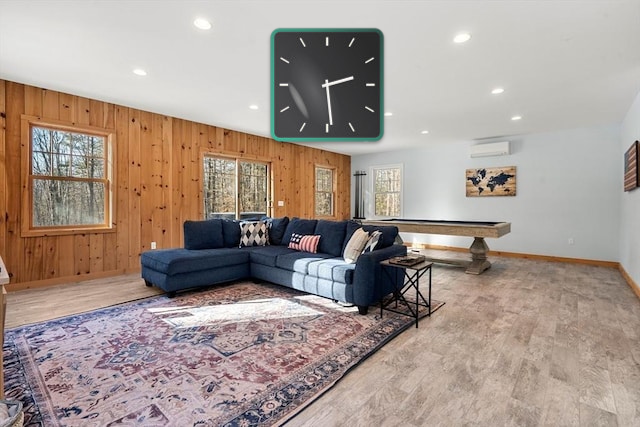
2,29
